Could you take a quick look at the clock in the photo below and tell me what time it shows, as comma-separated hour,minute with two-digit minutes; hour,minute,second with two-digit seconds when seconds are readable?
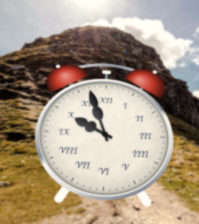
9,57
